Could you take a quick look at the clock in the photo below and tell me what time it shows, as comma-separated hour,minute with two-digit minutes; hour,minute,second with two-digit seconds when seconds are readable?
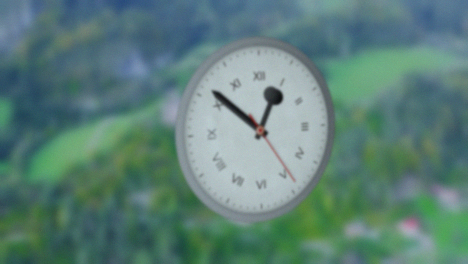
12,51,24
